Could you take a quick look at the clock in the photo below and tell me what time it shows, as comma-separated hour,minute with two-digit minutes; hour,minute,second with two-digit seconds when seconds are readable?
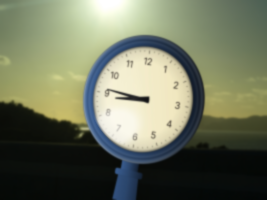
8,46
